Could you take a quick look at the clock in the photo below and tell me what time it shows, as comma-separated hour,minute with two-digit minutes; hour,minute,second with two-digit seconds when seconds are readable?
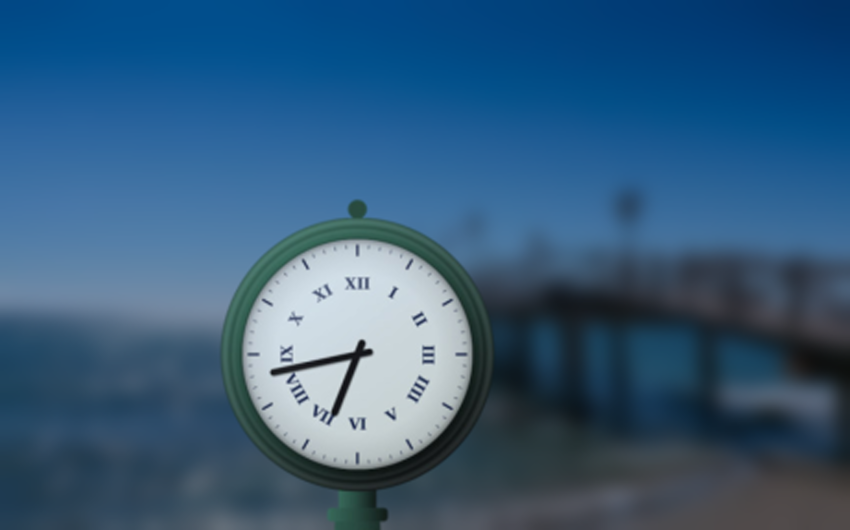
6,43
